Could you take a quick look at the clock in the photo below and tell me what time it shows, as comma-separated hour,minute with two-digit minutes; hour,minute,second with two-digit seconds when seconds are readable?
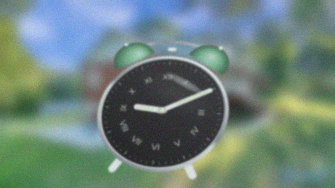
9,10
